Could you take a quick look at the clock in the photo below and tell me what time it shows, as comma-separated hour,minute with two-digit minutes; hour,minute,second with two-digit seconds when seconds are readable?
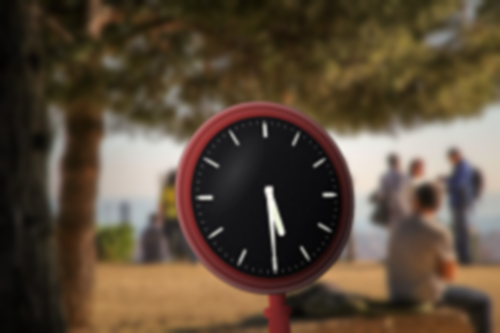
5,30
